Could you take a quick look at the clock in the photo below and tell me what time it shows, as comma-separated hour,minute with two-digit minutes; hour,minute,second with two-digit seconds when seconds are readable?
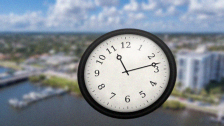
11,13
